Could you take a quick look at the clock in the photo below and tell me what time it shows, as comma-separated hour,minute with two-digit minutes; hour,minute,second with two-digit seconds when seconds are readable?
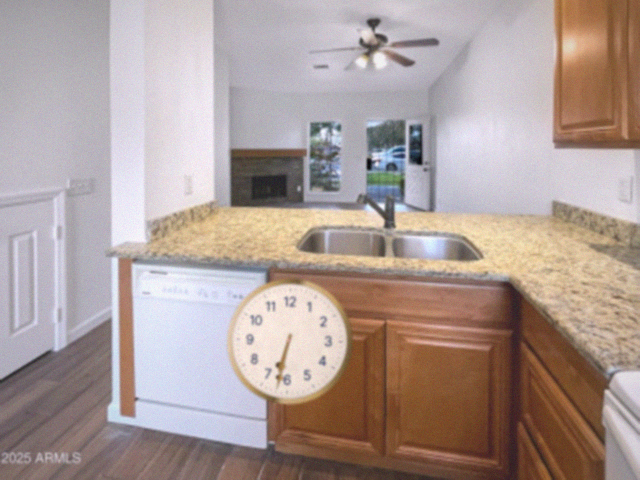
6,32
